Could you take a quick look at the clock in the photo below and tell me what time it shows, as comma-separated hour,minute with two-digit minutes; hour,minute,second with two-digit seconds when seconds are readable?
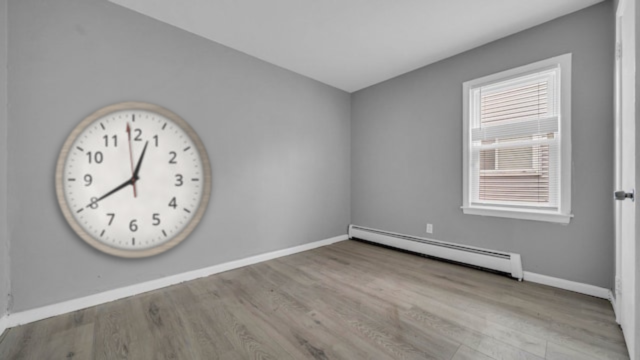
12,39,59
